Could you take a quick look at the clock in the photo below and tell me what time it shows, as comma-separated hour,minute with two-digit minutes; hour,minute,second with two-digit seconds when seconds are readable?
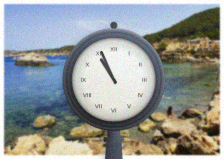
10,56
